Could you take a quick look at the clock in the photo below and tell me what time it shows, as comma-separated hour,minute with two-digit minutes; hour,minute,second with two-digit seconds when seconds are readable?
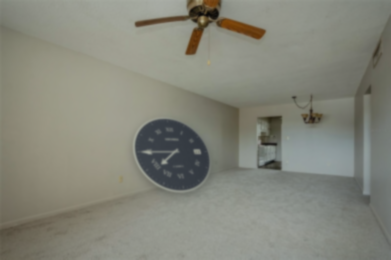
7,45
